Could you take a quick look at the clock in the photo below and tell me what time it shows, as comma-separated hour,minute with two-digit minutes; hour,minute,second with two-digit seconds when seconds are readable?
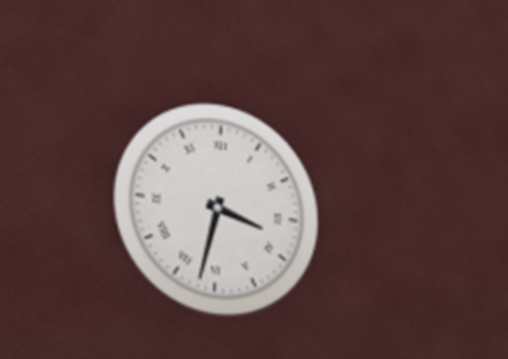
3,32
